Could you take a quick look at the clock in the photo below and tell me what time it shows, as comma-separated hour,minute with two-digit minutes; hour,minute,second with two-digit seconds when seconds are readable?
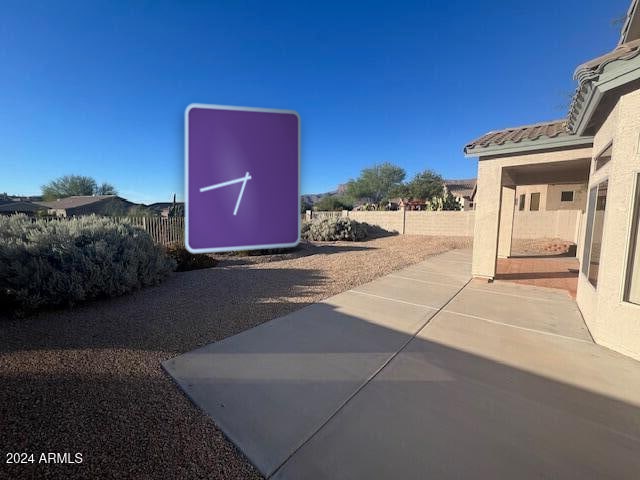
6,43
